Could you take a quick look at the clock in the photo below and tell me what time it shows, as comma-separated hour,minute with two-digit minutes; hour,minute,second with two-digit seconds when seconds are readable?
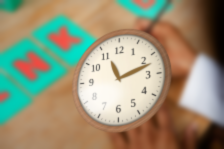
11,12
